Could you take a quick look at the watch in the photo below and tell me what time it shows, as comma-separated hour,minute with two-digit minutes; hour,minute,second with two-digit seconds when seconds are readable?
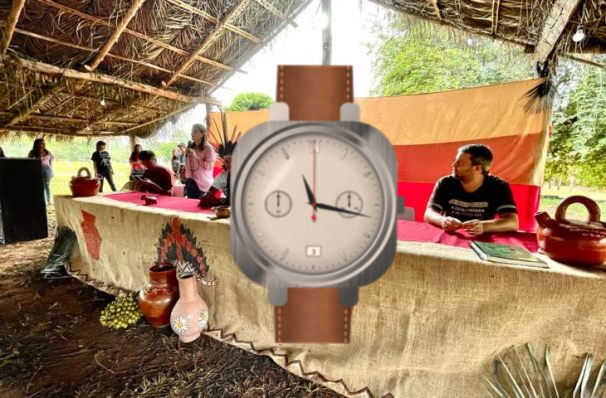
11,17
